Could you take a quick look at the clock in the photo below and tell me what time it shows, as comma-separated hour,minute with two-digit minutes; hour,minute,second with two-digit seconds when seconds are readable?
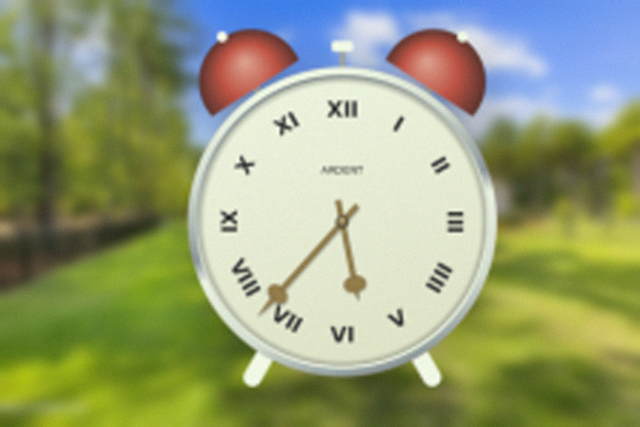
5,37
